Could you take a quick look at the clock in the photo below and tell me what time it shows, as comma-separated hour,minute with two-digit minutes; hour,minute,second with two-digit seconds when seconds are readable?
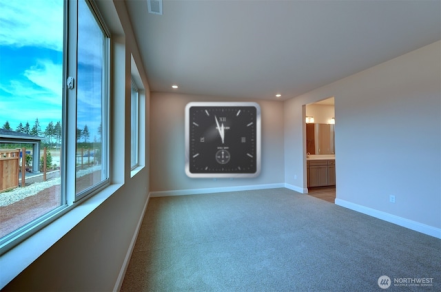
11,57
